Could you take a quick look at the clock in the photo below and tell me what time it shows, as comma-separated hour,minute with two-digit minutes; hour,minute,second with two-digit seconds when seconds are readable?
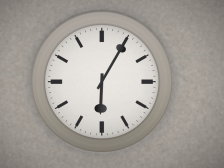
6,05
